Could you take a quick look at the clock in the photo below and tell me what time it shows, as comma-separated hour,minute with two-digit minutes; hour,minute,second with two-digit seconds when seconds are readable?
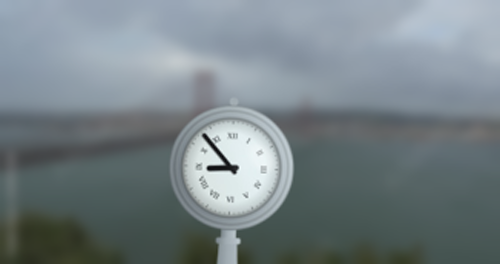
8,53
